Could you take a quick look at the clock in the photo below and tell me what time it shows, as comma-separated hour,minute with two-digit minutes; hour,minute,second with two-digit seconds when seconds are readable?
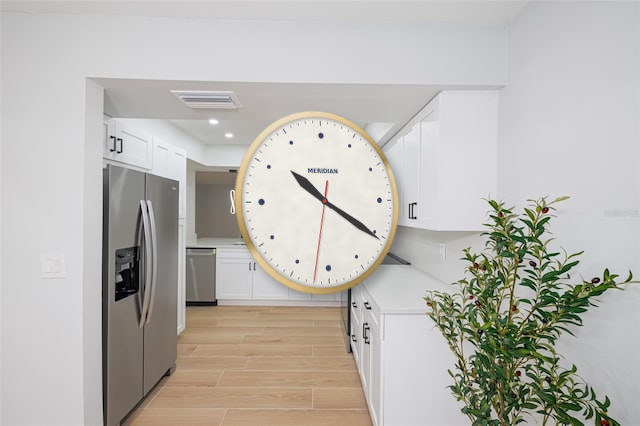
10,20,32
